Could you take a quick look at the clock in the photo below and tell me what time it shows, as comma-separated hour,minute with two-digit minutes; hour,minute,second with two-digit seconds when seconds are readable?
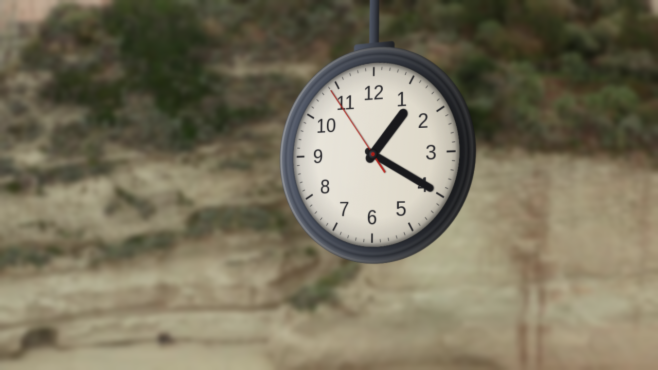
1,19,54
